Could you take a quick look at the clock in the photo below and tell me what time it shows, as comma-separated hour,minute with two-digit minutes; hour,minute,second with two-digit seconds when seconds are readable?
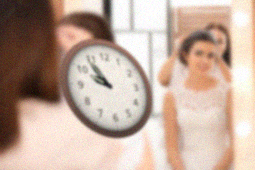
9,54
